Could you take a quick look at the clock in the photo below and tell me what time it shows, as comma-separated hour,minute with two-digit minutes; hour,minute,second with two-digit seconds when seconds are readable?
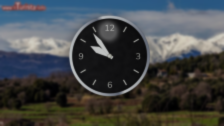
9,54
